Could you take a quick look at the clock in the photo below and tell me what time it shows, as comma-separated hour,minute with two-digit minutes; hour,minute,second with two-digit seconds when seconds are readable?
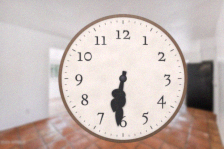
6,31
